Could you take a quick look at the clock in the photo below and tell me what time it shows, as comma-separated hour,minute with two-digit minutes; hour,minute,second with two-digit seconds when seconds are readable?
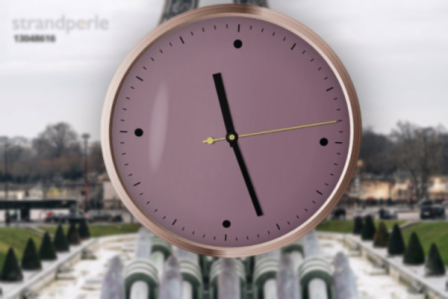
11,26,13
